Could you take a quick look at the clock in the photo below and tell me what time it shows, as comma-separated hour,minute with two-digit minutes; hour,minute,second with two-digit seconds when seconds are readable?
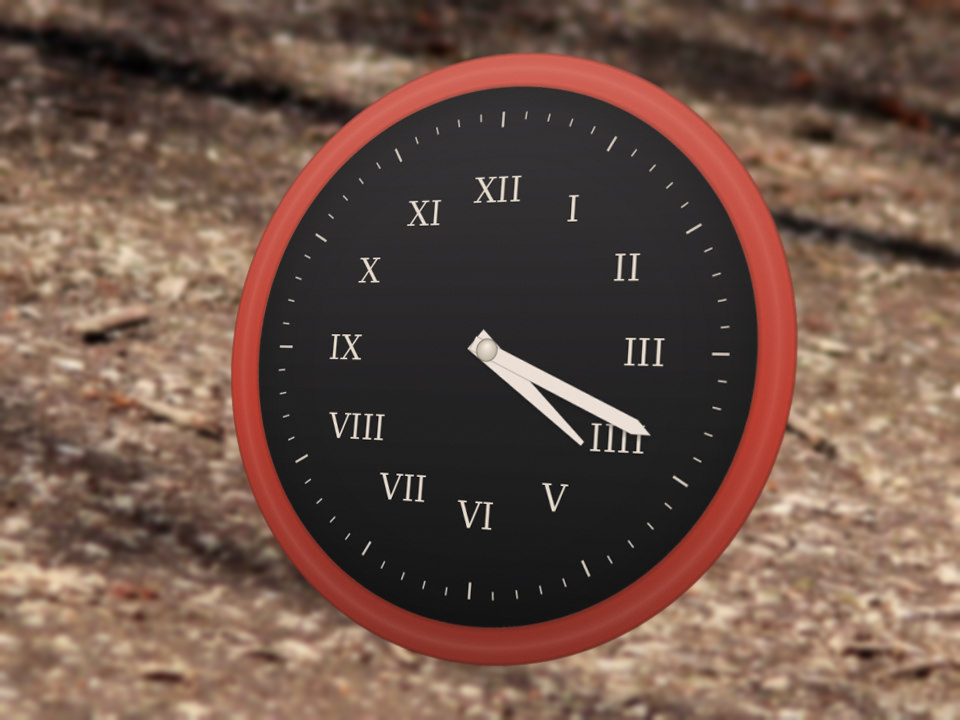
4,19
